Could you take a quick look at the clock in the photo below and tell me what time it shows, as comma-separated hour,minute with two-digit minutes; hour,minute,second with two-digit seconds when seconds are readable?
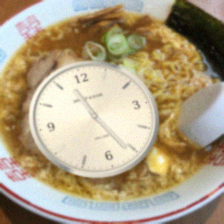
11,26
